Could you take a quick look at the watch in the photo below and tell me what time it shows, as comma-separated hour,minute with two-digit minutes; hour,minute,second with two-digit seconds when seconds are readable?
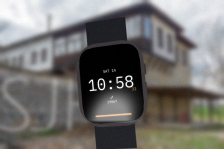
10,58
